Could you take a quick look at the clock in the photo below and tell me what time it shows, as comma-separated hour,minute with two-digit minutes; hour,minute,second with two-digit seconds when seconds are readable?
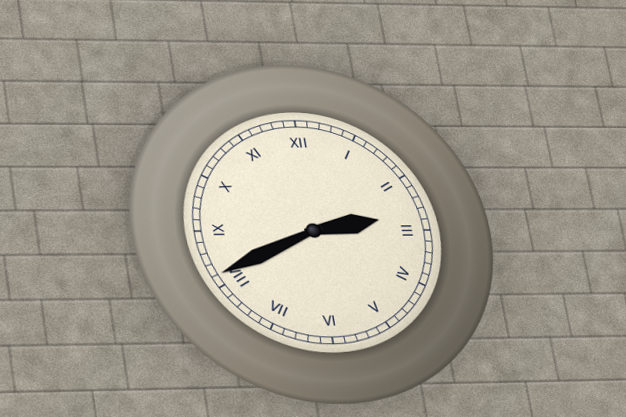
2,41
